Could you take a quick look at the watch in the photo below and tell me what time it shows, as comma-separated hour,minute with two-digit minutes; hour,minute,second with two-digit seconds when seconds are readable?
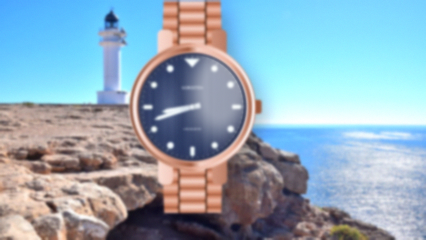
8,42
